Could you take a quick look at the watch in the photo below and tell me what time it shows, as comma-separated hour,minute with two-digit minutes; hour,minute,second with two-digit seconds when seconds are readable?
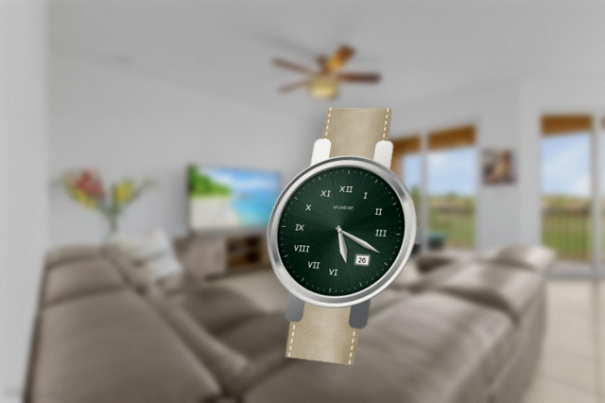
5,19
